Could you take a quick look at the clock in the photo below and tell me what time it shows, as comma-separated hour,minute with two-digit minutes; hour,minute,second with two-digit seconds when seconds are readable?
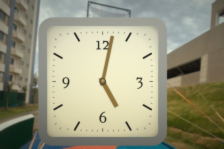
5,02
